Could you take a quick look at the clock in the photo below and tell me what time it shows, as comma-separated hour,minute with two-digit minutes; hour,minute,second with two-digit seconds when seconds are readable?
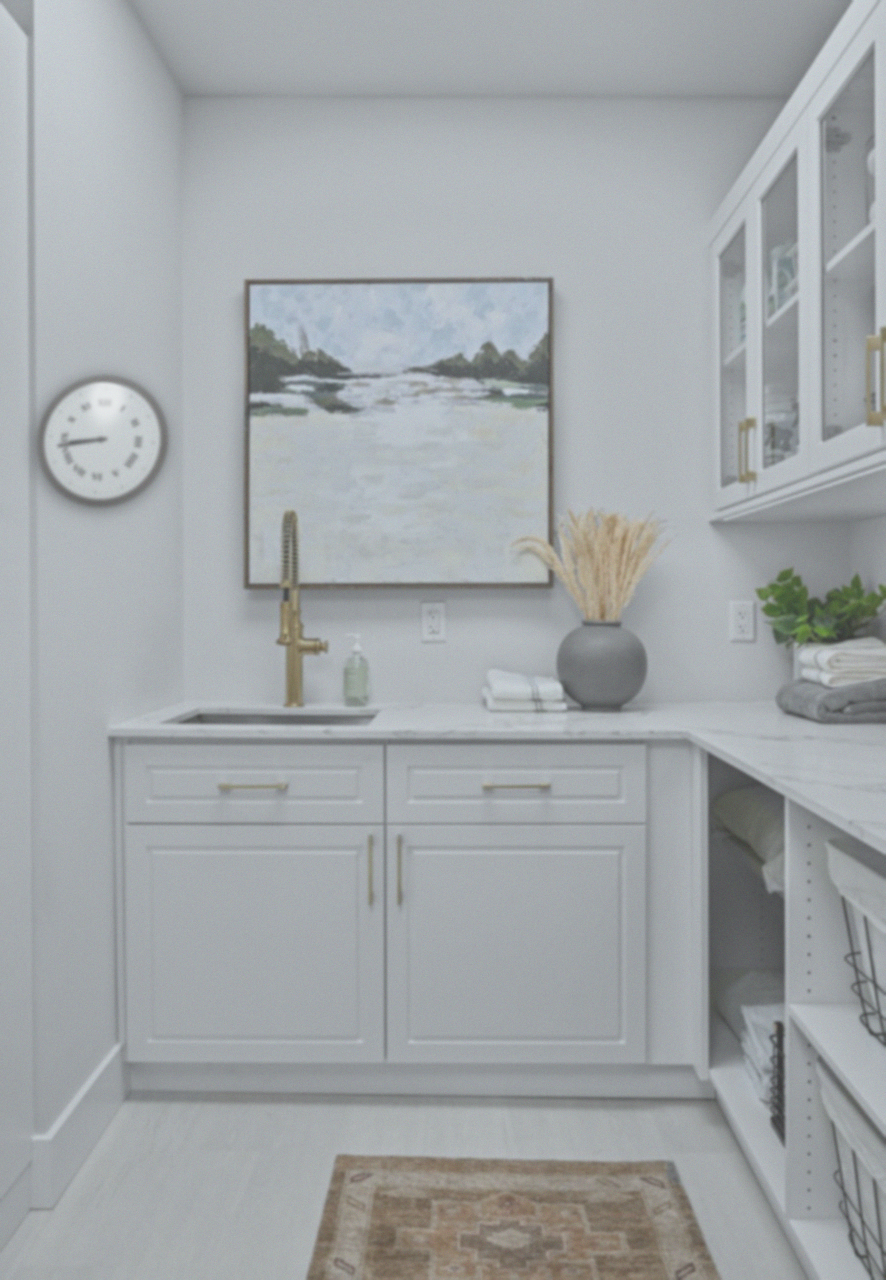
8,43
